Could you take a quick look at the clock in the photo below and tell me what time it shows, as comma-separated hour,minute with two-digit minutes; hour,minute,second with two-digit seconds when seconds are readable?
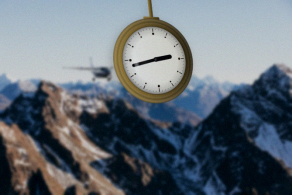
2,43
